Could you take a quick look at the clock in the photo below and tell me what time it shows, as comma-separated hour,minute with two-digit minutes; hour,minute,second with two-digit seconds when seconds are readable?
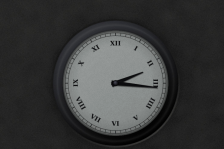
2,16
